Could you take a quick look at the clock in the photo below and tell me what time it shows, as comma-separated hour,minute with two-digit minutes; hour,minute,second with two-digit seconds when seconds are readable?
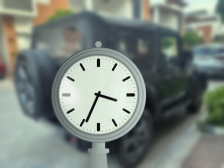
3,34
